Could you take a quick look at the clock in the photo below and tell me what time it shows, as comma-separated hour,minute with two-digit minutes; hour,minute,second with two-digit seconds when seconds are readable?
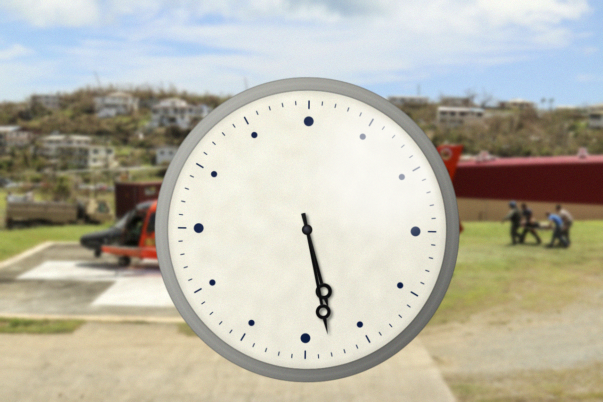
5,28
